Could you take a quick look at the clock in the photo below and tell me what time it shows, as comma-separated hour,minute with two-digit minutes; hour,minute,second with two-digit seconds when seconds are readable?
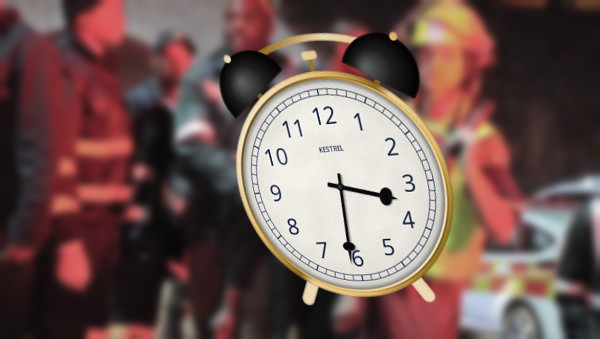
3,31
